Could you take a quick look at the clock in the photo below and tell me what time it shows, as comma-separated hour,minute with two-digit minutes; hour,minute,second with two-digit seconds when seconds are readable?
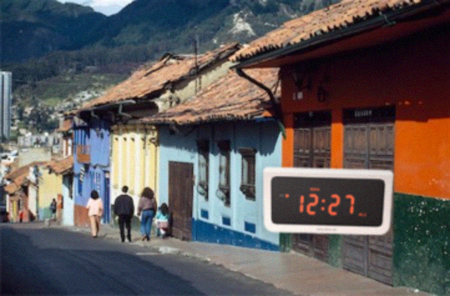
12,27
